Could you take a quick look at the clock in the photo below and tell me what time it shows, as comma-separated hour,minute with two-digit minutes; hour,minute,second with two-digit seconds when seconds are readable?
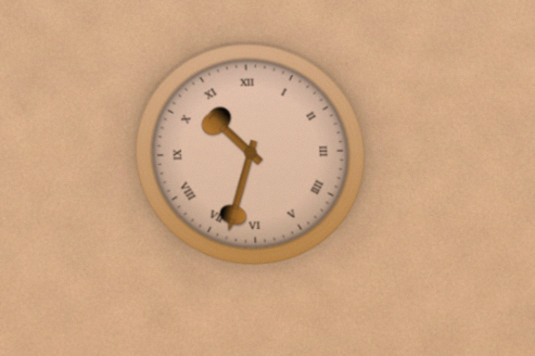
10,33
